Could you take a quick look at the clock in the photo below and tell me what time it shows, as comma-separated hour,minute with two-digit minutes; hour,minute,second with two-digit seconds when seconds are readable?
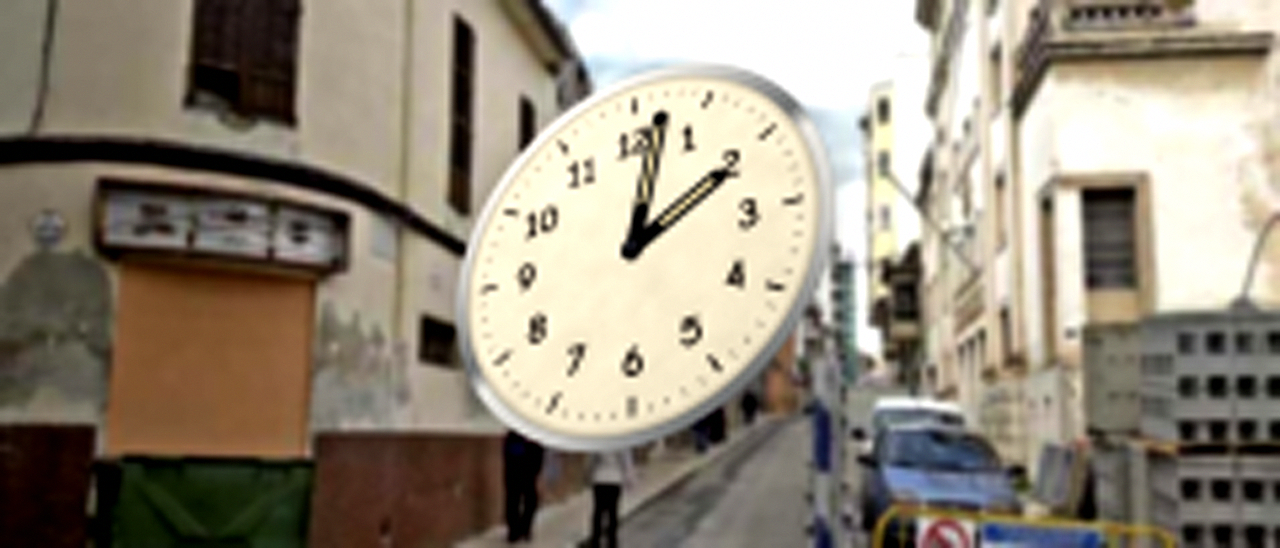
2,02
